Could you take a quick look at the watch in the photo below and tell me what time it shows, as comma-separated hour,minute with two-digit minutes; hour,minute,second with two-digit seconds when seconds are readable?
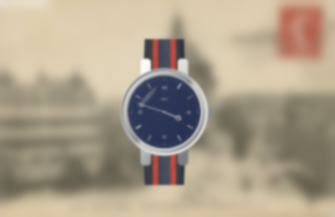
3,48
